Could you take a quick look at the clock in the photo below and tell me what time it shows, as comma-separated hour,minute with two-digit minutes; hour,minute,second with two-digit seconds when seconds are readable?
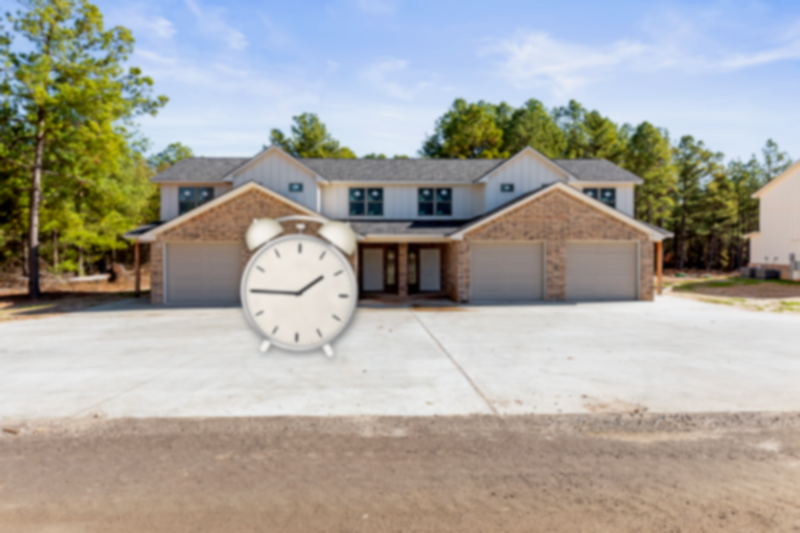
1,45
